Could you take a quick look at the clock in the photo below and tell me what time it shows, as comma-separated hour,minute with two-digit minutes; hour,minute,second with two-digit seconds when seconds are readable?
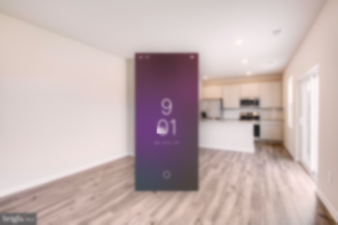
9,01
